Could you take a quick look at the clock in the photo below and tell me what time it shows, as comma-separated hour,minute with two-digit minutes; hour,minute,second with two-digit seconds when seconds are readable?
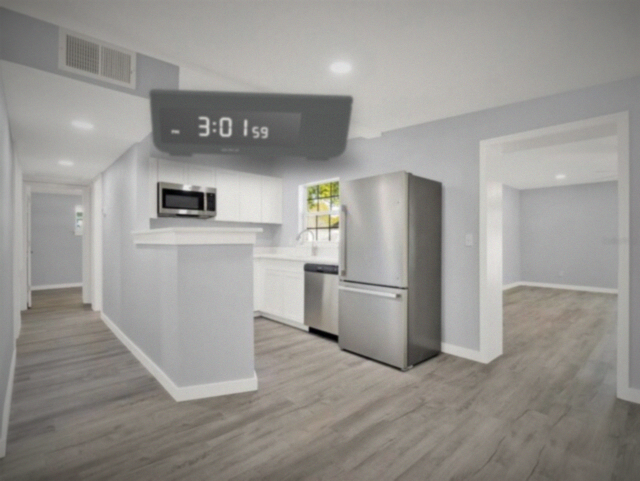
3,01,59
